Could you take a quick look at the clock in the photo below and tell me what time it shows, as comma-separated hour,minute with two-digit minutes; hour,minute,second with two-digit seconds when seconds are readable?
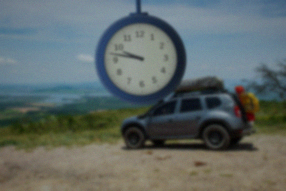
9,47
